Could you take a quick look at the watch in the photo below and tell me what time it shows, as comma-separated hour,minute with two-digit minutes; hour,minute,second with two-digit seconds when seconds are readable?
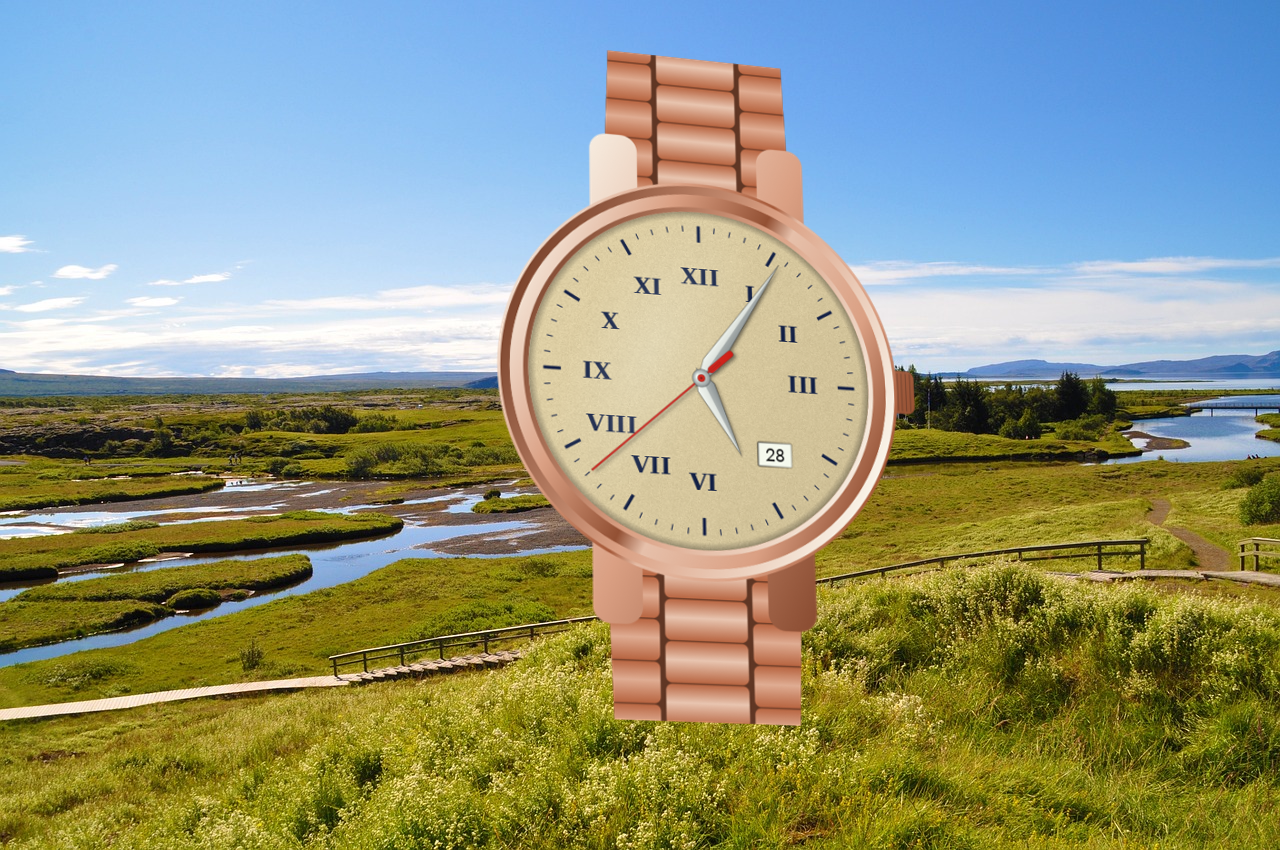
5,05,38
